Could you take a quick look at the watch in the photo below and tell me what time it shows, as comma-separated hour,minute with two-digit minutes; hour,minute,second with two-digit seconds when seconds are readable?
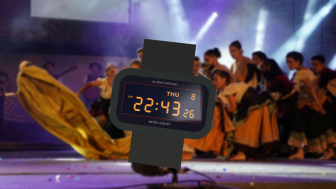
22,43,26
